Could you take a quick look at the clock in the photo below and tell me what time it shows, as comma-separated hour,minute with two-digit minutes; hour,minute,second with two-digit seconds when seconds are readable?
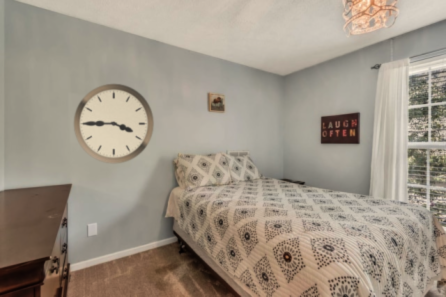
3,45
